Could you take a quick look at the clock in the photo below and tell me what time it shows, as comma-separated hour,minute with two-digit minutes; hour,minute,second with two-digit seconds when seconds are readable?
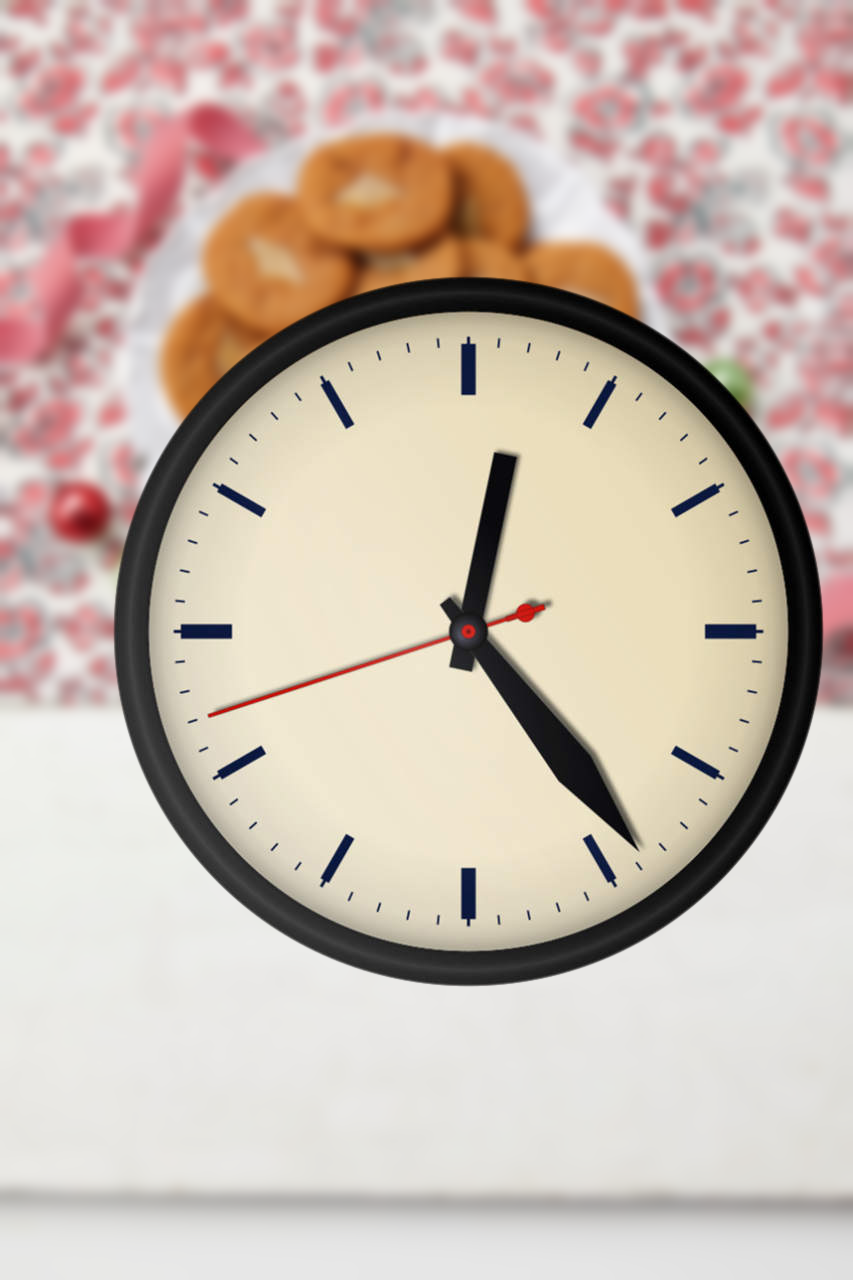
12,23,42
